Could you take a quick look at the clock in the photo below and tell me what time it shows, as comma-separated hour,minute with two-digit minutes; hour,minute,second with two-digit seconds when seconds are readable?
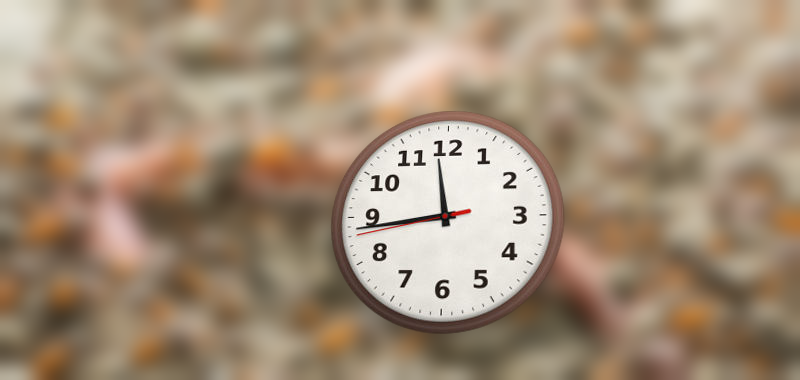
11,43,43
